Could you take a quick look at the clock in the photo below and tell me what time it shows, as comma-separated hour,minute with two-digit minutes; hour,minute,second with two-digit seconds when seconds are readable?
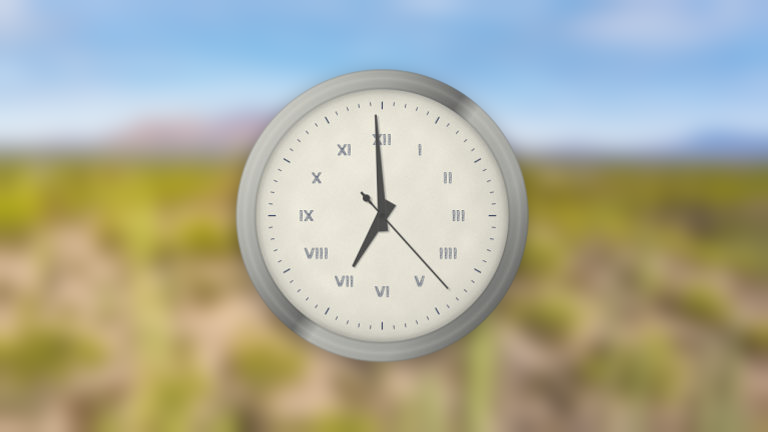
6,59,23
